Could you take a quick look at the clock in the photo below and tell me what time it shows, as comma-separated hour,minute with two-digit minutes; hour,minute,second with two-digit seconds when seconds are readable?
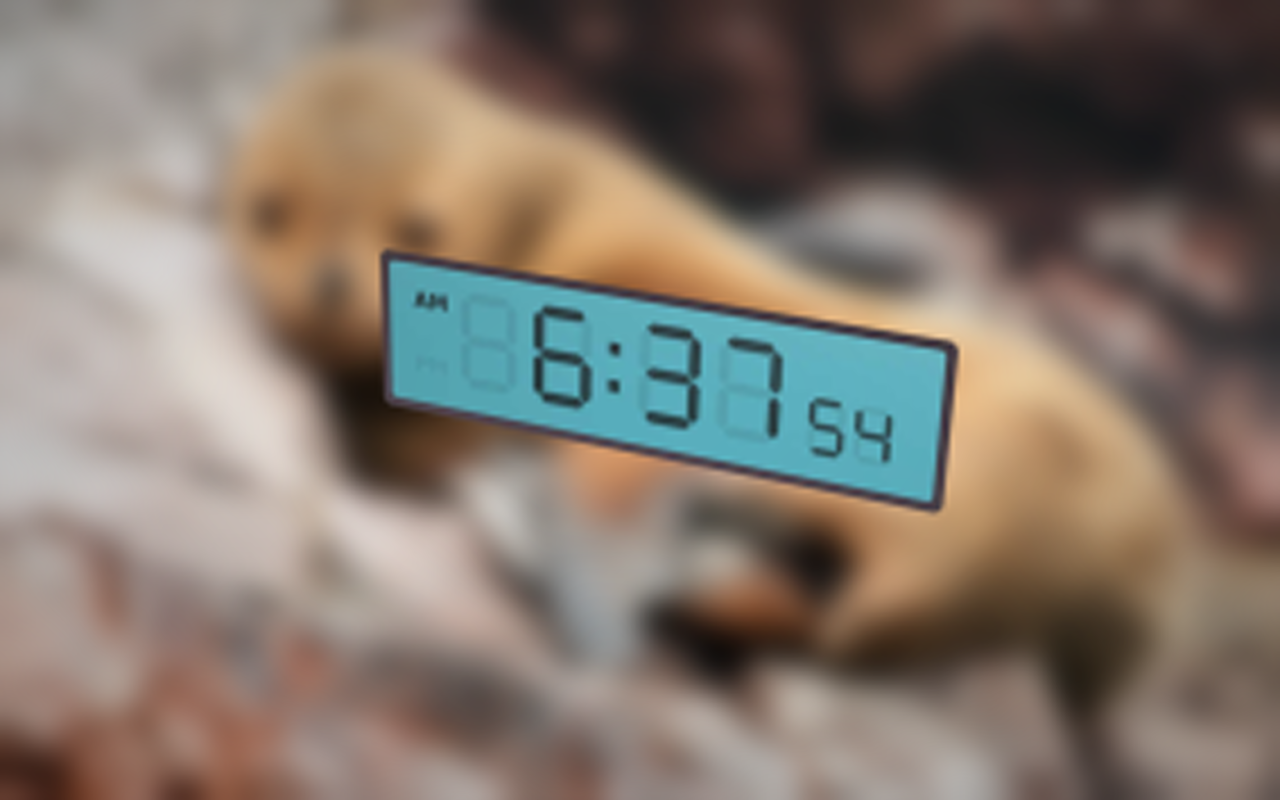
6,37,54
